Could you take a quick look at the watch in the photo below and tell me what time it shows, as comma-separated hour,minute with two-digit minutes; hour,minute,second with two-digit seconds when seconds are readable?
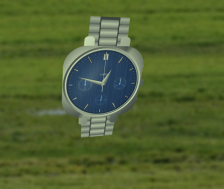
12,48
